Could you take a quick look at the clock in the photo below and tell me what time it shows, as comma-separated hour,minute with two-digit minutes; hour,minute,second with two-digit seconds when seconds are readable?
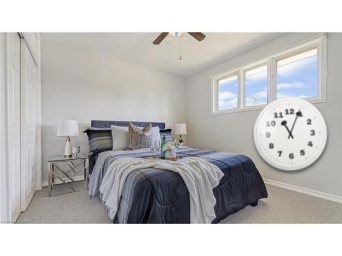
11,04
